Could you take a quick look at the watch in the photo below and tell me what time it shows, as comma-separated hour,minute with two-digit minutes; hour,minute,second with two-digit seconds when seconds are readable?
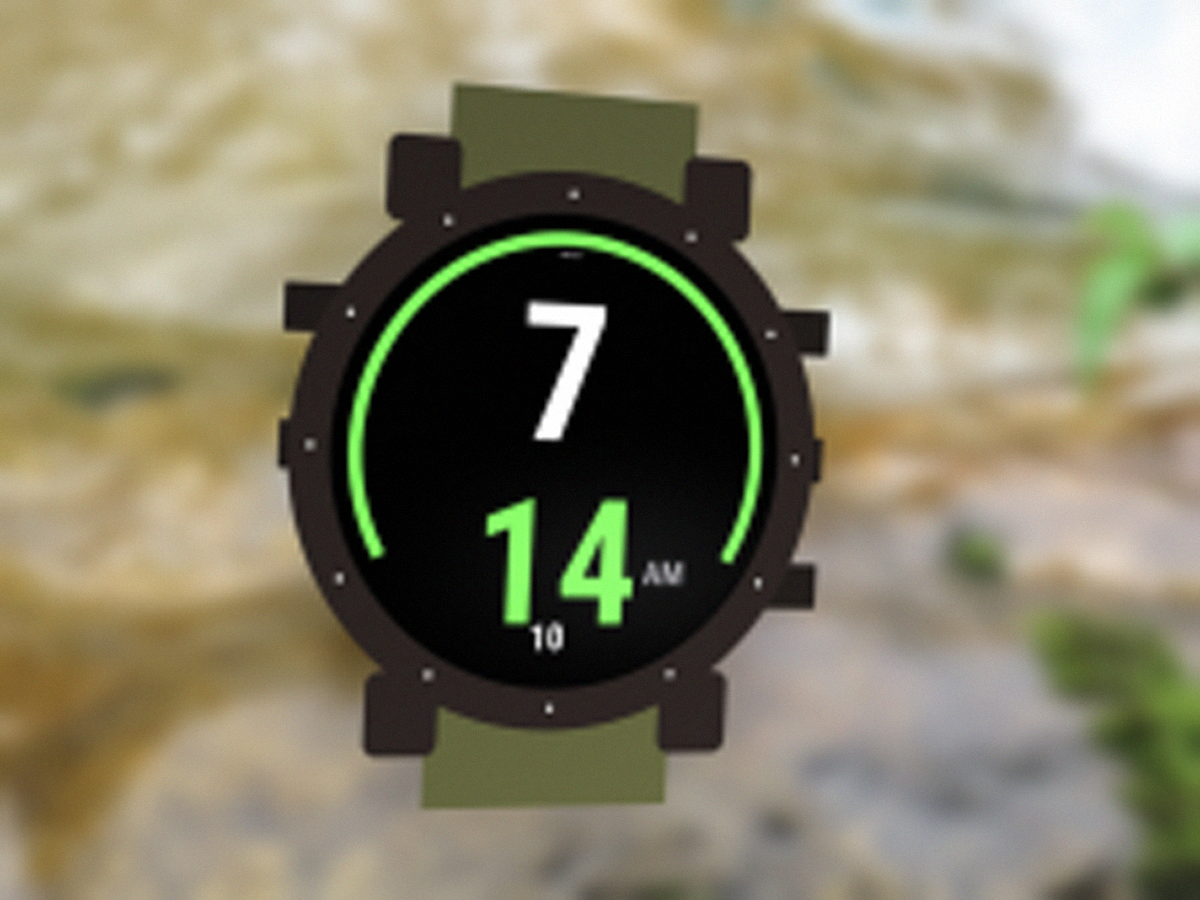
7,14
